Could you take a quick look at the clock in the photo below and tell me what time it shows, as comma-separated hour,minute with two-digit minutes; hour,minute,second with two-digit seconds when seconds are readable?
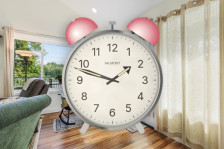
1,48
